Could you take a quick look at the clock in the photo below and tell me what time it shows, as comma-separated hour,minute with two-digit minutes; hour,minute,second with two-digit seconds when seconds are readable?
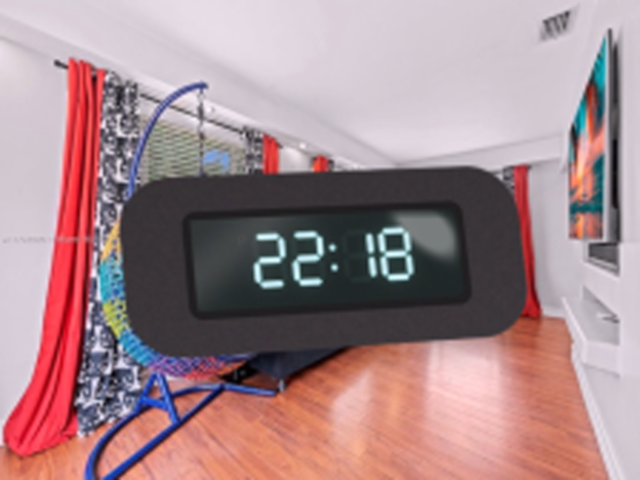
22,18
